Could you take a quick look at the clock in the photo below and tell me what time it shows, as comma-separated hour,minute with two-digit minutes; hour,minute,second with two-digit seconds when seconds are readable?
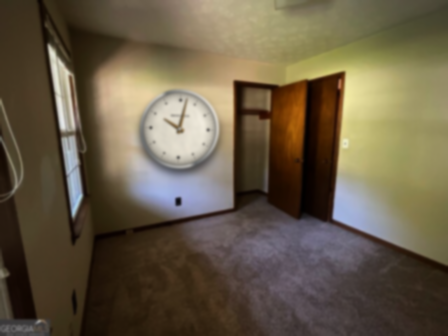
10,02
